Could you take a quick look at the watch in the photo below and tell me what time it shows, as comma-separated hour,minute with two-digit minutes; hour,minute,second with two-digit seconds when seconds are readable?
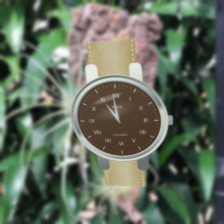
10,59
